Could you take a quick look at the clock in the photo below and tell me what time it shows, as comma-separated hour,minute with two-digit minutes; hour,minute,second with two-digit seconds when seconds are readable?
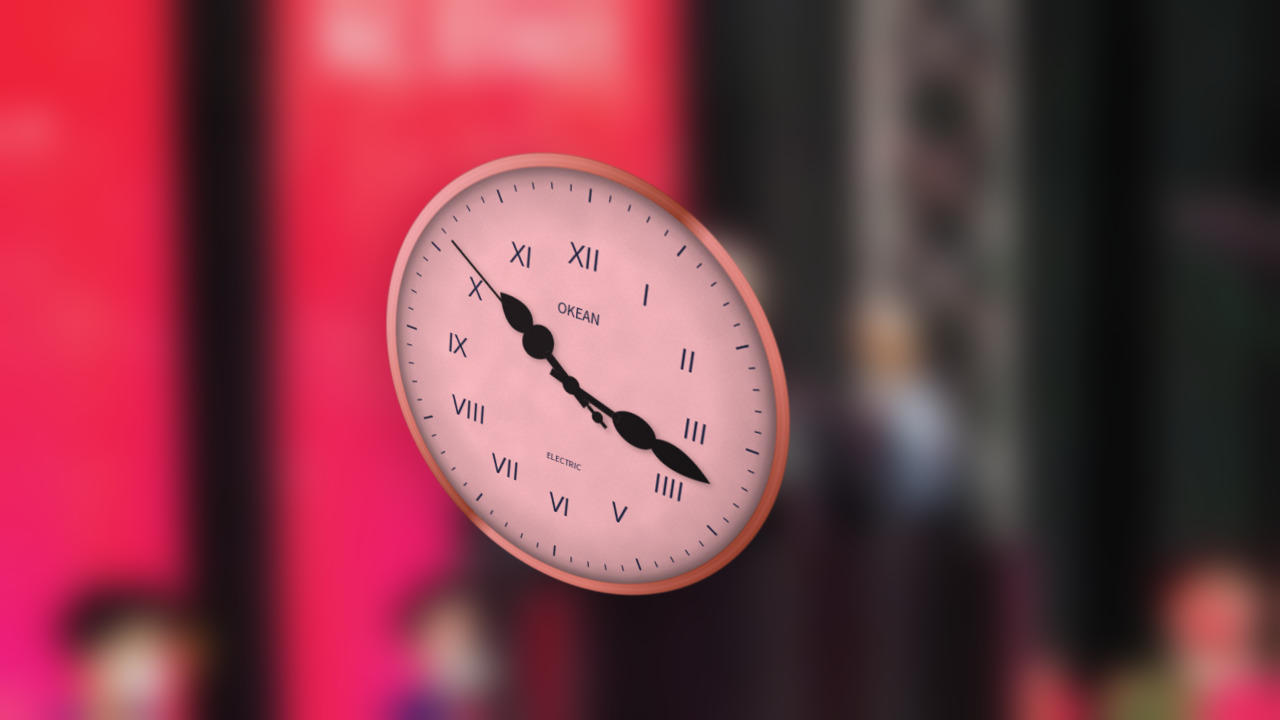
10,17,51
